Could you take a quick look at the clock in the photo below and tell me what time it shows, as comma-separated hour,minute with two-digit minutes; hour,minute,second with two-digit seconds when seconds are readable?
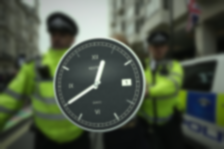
12,40
